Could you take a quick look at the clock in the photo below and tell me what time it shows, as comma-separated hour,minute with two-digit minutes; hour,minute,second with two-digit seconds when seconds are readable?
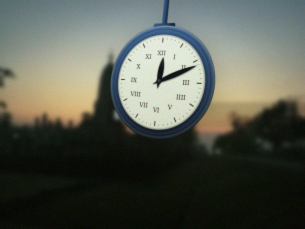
12,11
